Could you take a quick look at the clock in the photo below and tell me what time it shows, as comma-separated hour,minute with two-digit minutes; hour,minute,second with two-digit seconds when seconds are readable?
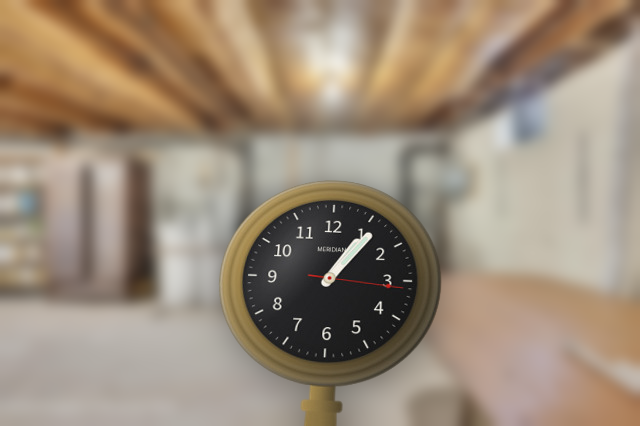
1,06,16
